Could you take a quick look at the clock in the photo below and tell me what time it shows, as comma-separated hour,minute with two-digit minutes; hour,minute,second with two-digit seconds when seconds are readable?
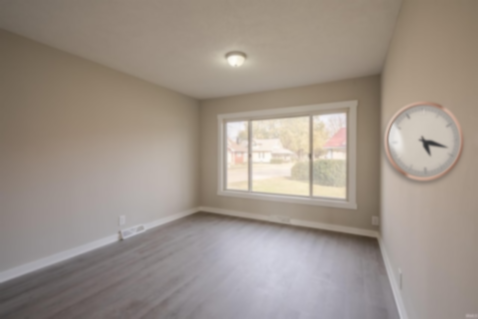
5,18
